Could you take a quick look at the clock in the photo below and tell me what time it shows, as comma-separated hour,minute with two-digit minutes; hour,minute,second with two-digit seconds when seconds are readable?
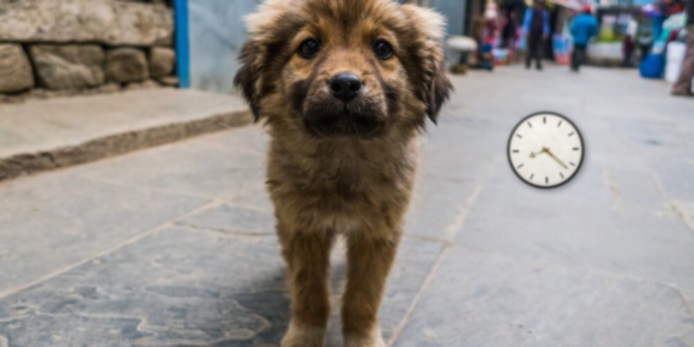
8,22
